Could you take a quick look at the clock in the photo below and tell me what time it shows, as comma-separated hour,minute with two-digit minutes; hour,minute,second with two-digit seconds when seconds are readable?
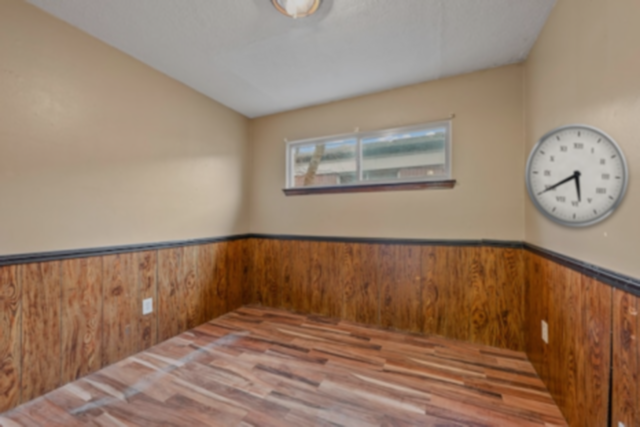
5,40
